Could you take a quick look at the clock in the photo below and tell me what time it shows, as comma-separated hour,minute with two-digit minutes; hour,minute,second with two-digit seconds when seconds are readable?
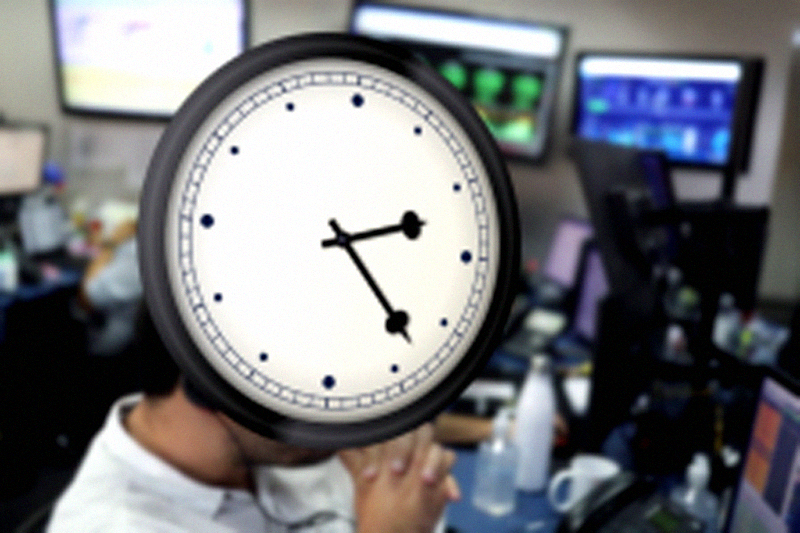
2,23
